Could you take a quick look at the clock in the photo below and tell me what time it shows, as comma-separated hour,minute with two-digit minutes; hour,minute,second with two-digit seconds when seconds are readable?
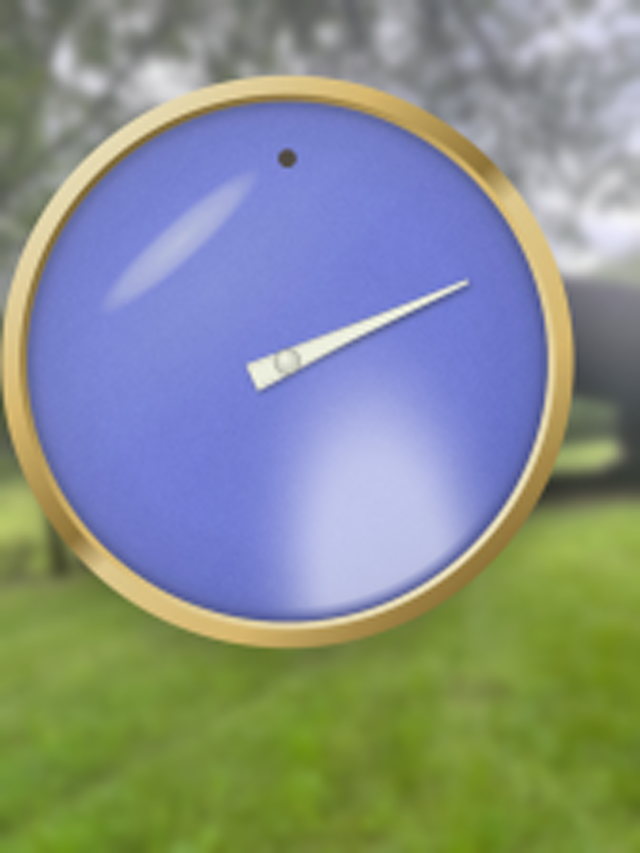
2,11
